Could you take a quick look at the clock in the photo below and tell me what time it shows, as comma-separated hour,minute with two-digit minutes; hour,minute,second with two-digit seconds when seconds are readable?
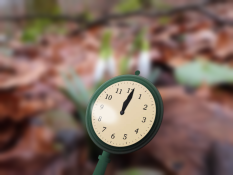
12,01
